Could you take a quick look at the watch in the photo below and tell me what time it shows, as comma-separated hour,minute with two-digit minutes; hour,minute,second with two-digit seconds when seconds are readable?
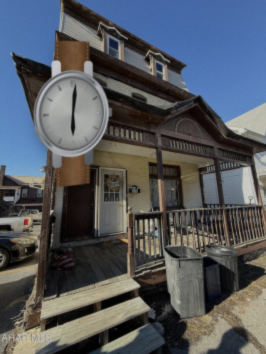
6,01
